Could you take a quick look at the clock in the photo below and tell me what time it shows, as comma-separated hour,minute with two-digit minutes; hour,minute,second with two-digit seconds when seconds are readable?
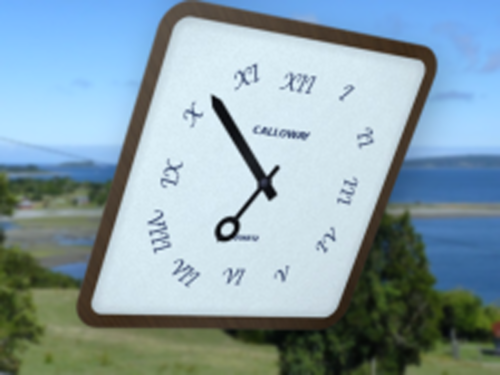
6,52
